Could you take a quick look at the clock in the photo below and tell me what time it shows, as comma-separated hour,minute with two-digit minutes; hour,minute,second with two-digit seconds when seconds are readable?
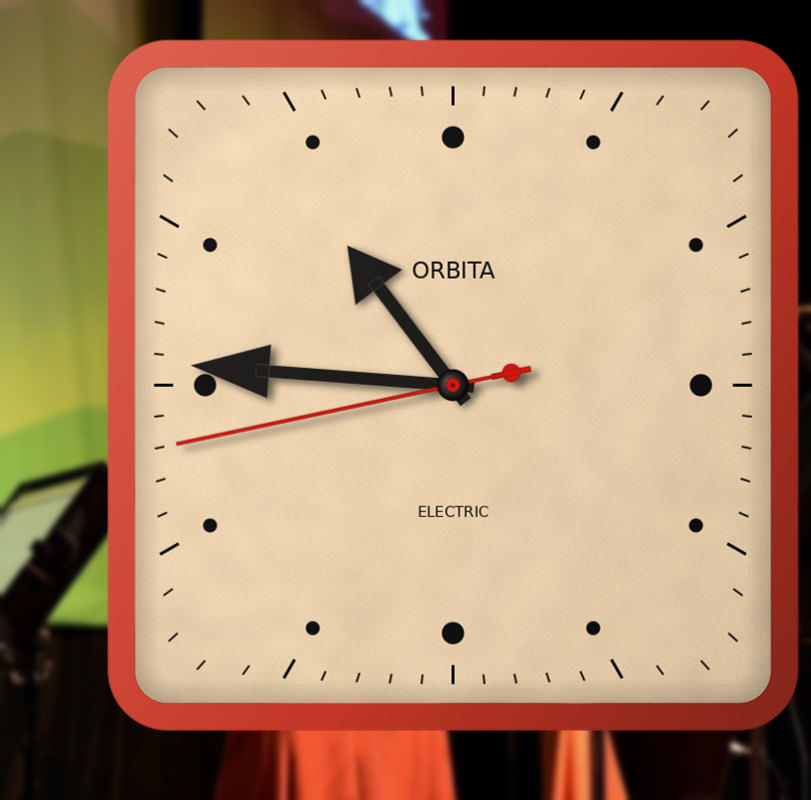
10,45,43
